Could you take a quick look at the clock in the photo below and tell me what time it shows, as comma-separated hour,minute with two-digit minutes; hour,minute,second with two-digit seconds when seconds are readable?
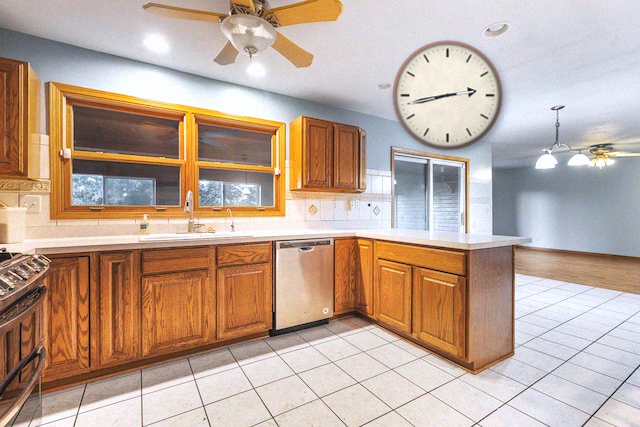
2,43
